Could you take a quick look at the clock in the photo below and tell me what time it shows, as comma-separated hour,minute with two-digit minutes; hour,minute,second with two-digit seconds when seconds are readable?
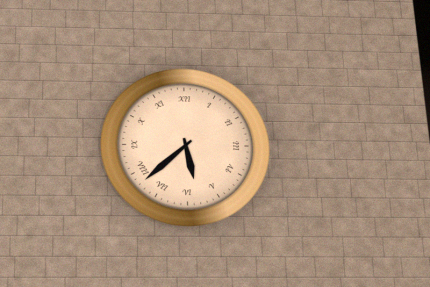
5,38
